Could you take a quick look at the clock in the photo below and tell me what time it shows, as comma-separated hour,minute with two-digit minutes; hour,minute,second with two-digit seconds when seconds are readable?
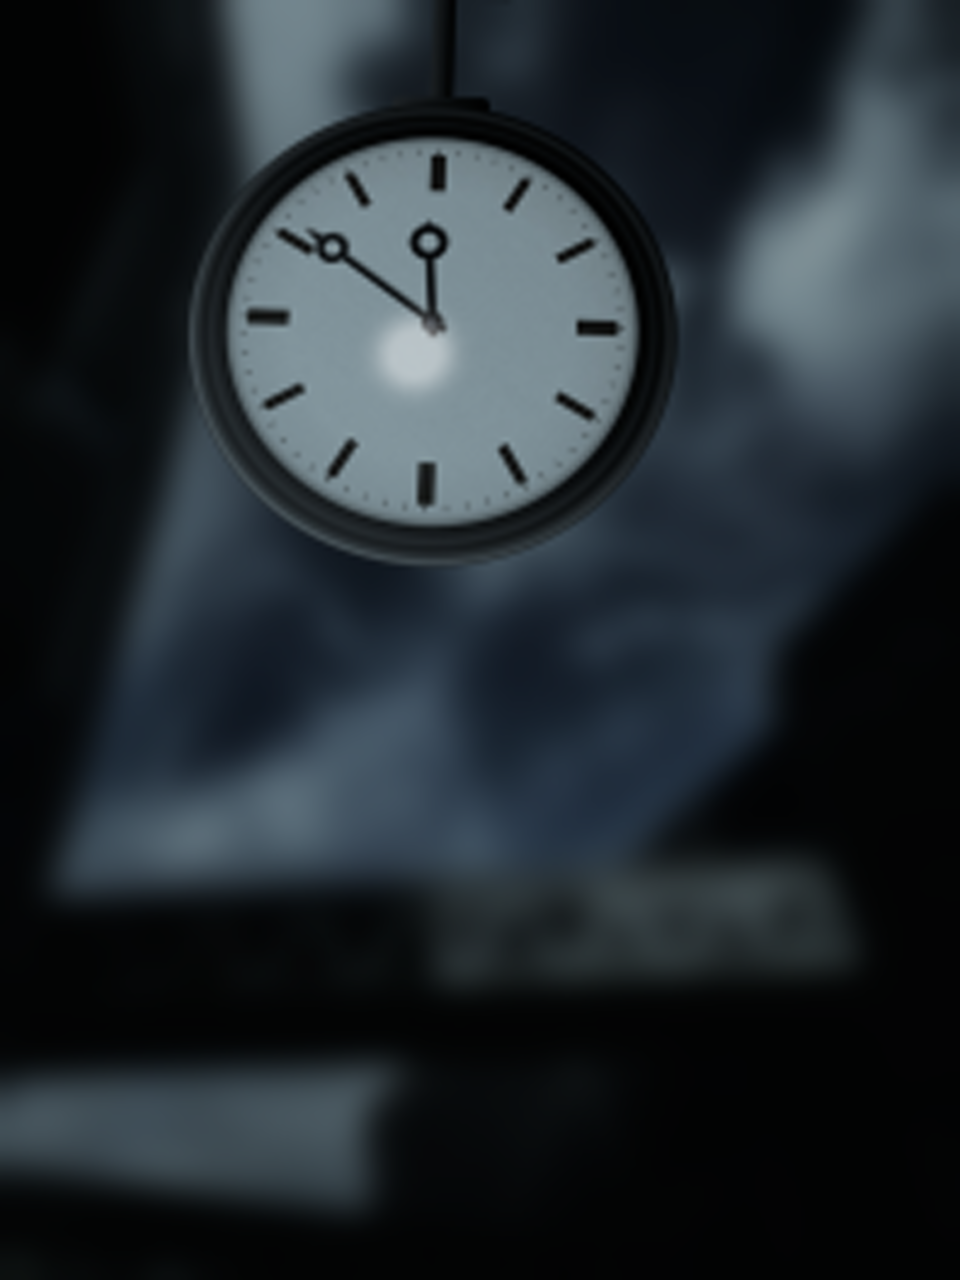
11,51
